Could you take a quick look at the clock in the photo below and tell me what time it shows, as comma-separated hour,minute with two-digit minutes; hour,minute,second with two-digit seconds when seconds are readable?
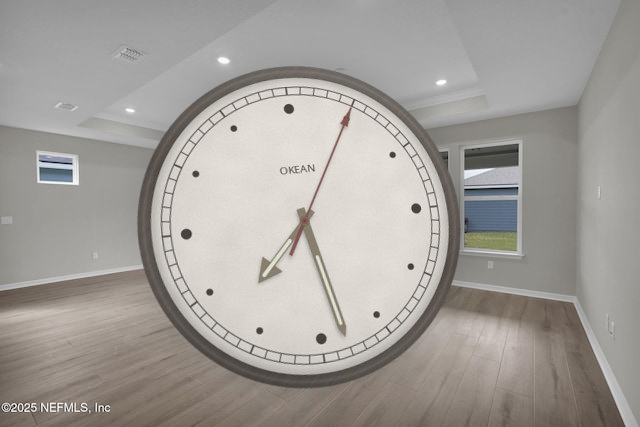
7,28,05
